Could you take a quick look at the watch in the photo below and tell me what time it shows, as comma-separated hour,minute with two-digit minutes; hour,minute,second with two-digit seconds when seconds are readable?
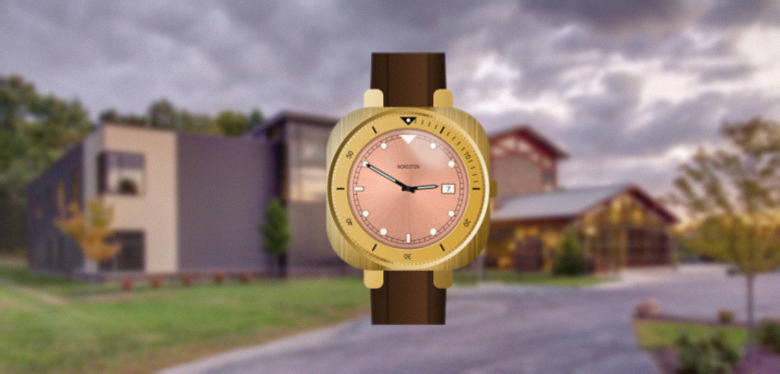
2,50
